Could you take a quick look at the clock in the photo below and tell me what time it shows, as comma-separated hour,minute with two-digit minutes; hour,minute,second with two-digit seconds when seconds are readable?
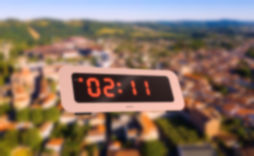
2,11
